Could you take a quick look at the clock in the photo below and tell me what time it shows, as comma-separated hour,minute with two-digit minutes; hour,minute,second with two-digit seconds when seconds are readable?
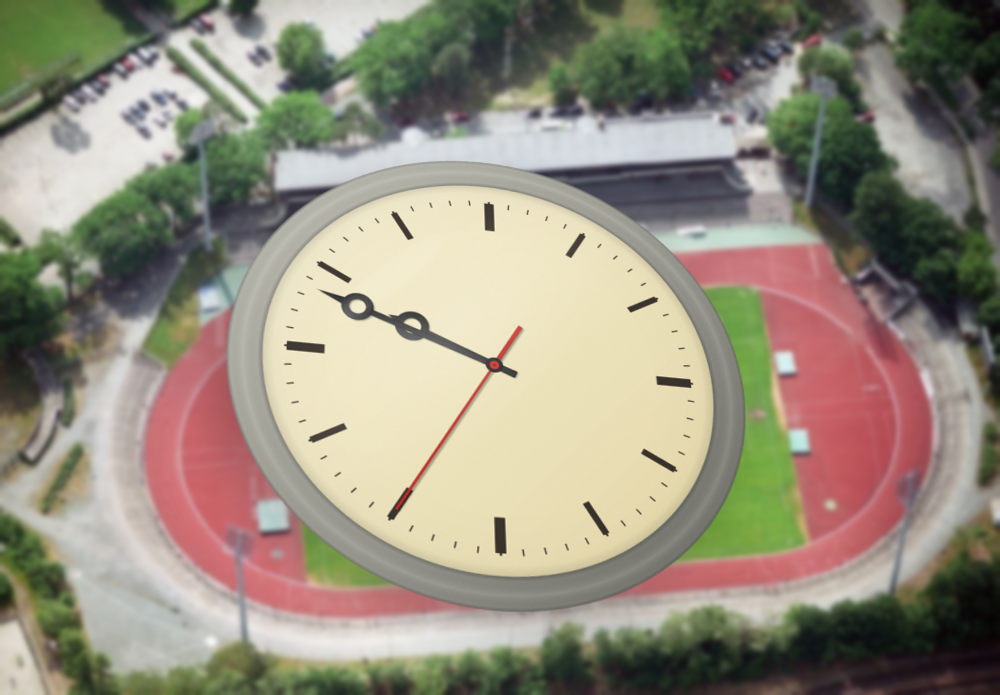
9,48,35
